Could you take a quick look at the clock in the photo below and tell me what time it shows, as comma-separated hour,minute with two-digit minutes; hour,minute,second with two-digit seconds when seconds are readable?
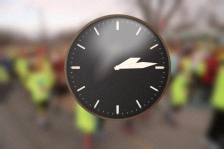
2,14
